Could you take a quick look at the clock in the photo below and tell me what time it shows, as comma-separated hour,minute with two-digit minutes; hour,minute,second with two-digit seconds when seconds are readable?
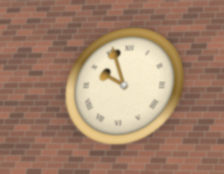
9,56
